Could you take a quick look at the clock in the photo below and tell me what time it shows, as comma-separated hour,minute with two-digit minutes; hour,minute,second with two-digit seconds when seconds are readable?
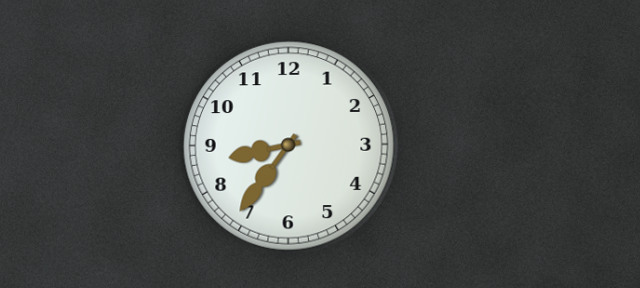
8,36
